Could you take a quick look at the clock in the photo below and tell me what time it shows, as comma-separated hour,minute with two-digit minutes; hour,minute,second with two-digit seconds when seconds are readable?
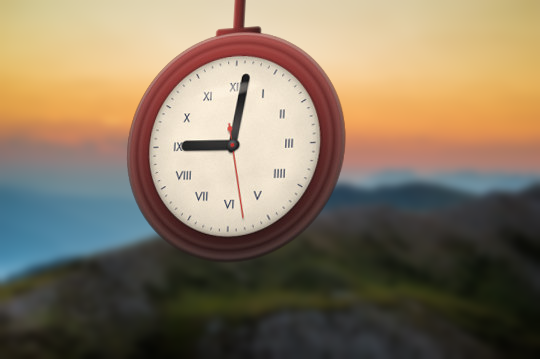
9,01,28
